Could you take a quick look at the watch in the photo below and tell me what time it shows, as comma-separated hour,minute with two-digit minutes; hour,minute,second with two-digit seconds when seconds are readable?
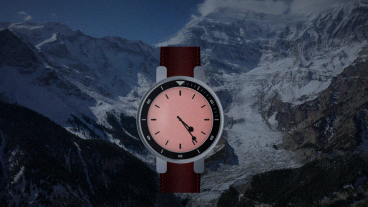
4,24
